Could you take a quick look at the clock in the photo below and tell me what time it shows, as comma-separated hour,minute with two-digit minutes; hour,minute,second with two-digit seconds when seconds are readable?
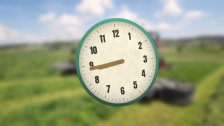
8,44
